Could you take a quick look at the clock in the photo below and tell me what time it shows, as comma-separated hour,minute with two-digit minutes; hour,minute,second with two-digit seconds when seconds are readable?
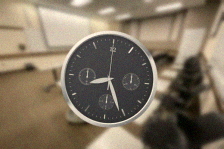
8,26
